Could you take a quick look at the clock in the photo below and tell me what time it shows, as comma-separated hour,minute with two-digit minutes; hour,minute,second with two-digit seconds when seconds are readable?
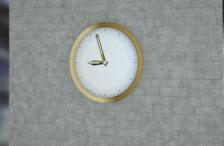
8,57
